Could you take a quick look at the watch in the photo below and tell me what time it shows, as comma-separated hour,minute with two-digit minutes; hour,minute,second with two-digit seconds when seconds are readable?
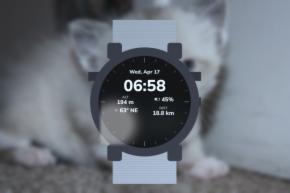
6,58
